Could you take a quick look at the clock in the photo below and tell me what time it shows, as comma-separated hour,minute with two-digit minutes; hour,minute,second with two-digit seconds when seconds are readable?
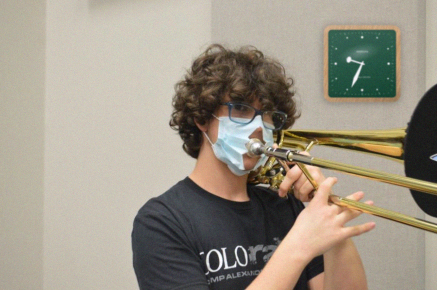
9,34
